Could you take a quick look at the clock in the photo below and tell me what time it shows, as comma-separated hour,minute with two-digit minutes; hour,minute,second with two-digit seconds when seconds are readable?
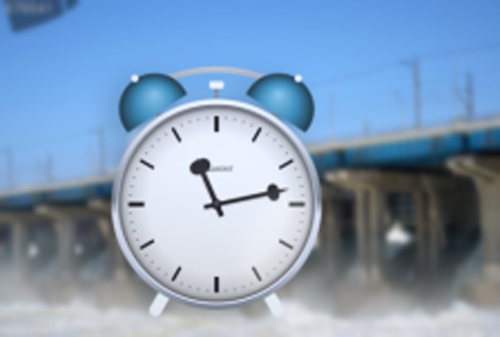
11,13
